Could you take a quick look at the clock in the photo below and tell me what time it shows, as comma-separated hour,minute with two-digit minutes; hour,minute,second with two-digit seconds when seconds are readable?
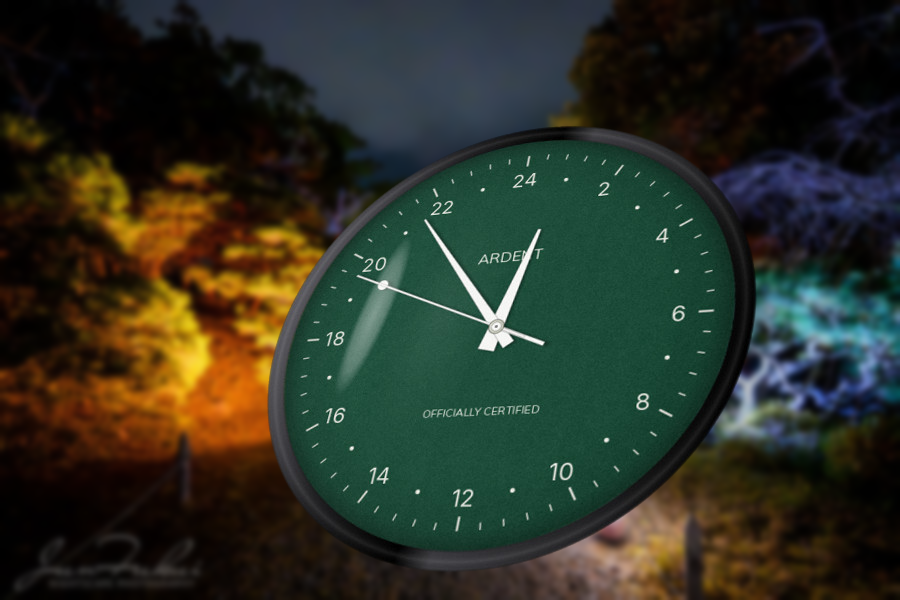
0,53,49
